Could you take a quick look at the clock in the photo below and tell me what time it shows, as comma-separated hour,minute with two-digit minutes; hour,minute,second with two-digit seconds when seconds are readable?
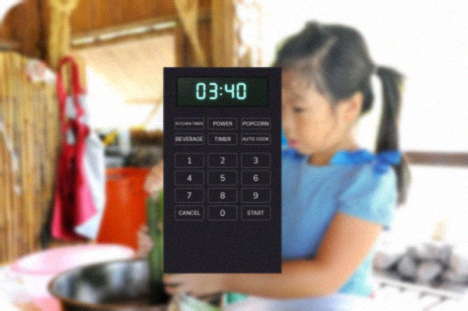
3,40
